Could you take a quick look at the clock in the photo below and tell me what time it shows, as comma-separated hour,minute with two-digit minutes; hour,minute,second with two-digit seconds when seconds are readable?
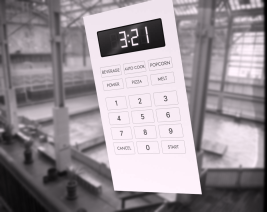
3,21
